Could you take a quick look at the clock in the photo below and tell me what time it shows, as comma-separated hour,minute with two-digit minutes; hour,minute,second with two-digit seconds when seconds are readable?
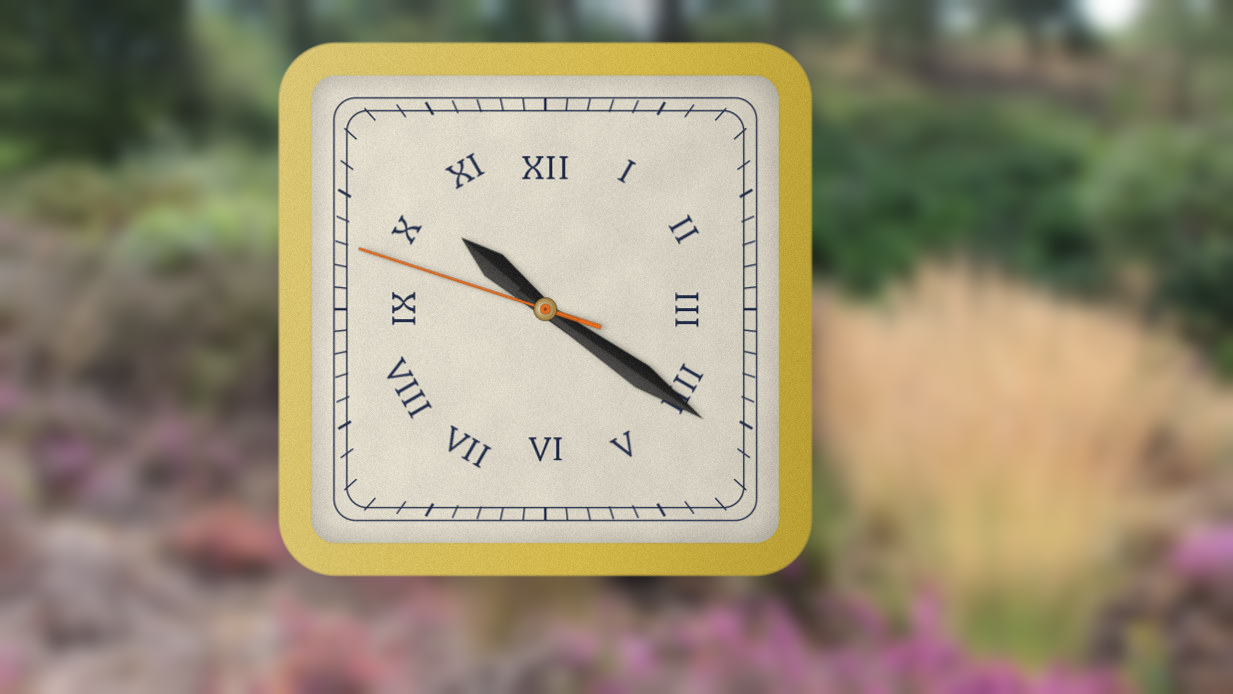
10,20,48
